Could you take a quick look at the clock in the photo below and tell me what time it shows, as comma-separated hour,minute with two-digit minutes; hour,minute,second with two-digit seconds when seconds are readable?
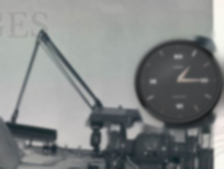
1,15
